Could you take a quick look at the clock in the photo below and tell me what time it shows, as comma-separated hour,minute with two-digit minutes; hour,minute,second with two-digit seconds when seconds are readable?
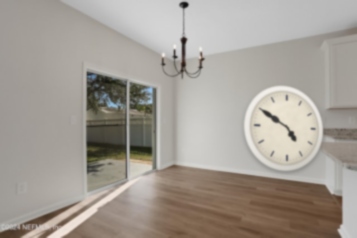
4,50
